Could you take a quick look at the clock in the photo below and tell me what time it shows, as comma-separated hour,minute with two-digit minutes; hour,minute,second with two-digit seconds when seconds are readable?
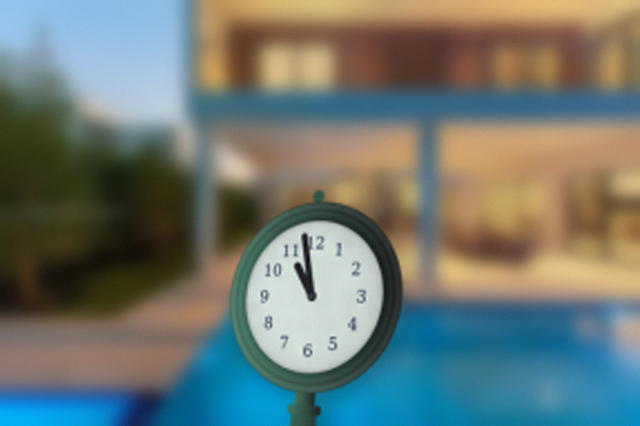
10,58
